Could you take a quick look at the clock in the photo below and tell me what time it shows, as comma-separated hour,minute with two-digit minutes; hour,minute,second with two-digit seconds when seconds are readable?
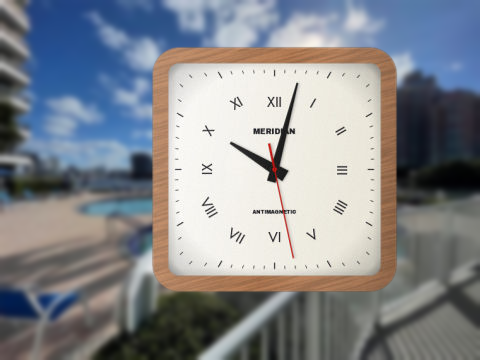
10,02,28
